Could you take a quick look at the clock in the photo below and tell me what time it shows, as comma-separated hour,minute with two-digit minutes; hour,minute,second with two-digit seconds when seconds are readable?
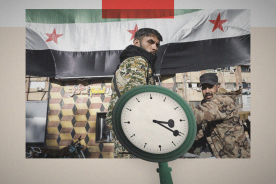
3,21
